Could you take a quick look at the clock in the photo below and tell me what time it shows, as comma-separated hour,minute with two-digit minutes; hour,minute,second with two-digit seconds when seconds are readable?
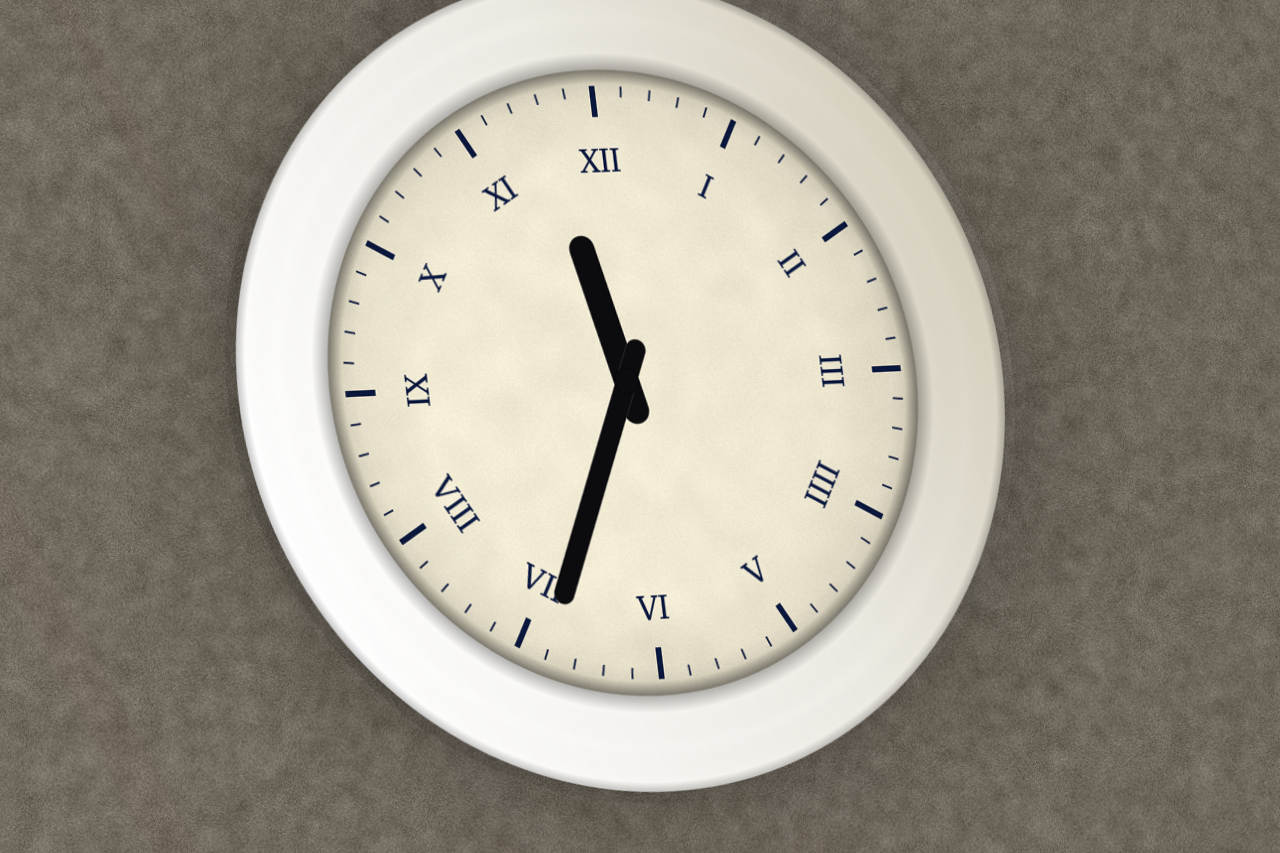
11,34
